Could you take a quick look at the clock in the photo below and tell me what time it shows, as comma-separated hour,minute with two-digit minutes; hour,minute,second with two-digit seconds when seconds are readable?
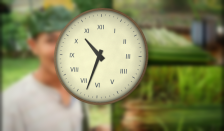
10,33
